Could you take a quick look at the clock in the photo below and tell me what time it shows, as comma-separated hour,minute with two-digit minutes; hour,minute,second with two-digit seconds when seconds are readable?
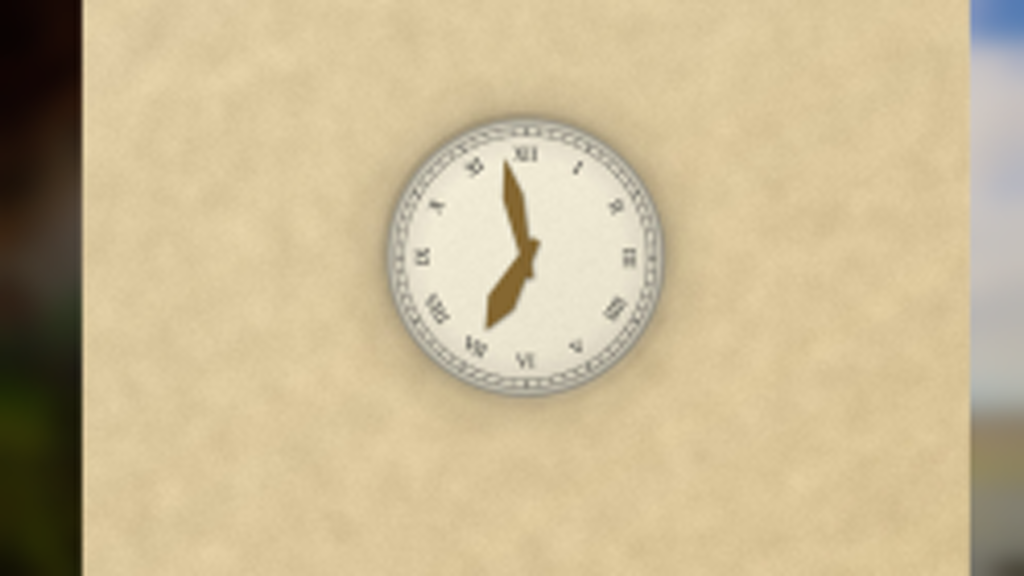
6,58
